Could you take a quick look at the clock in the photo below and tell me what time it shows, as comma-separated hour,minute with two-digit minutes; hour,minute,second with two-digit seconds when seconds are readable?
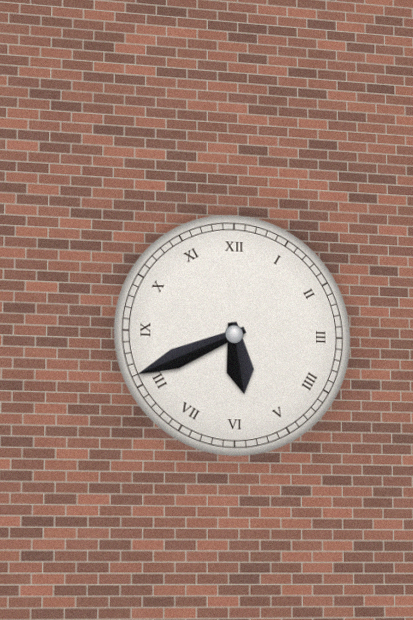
5,41
